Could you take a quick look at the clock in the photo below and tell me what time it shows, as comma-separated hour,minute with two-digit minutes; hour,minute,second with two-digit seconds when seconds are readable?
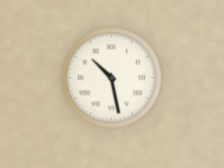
10,28
